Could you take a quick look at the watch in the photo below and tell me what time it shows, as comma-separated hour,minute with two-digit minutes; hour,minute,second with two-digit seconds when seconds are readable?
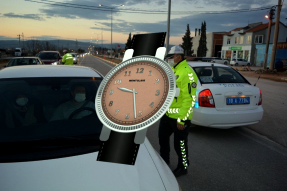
9,27
